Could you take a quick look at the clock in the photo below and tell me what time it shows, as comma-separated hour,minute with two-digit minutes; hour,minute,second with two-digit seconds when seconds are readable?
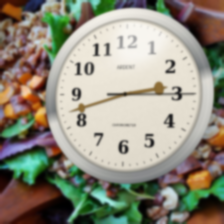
2,42,15
